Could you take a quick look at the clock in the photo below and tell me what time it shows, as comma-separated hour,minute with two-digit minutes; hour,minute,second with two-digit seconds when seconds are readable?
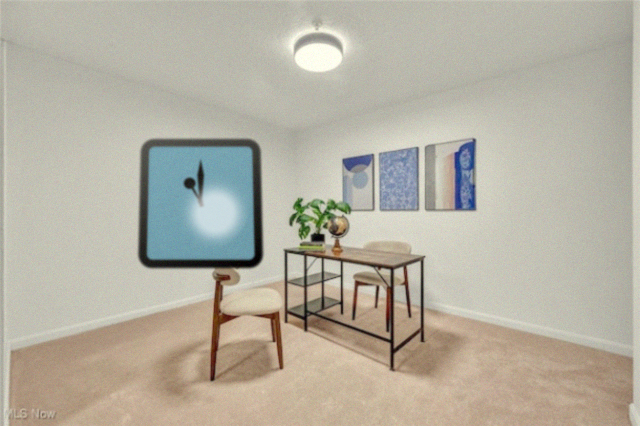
11,00
